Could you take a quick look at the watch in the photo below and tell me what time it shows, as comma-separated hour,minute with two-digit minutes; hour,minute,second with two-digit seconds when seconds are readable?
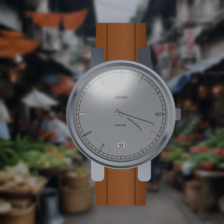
4,18
